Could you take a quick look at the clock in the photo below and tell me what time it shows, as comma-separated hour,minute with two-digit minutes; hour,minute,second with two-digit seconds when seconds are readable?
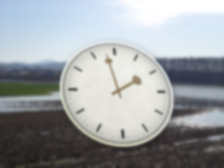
1,58
